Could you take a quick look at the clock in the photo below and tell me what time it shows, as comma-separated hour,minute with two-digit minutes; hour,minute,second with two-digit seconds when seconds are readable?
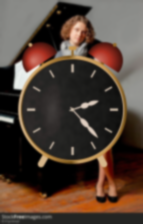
2,23
